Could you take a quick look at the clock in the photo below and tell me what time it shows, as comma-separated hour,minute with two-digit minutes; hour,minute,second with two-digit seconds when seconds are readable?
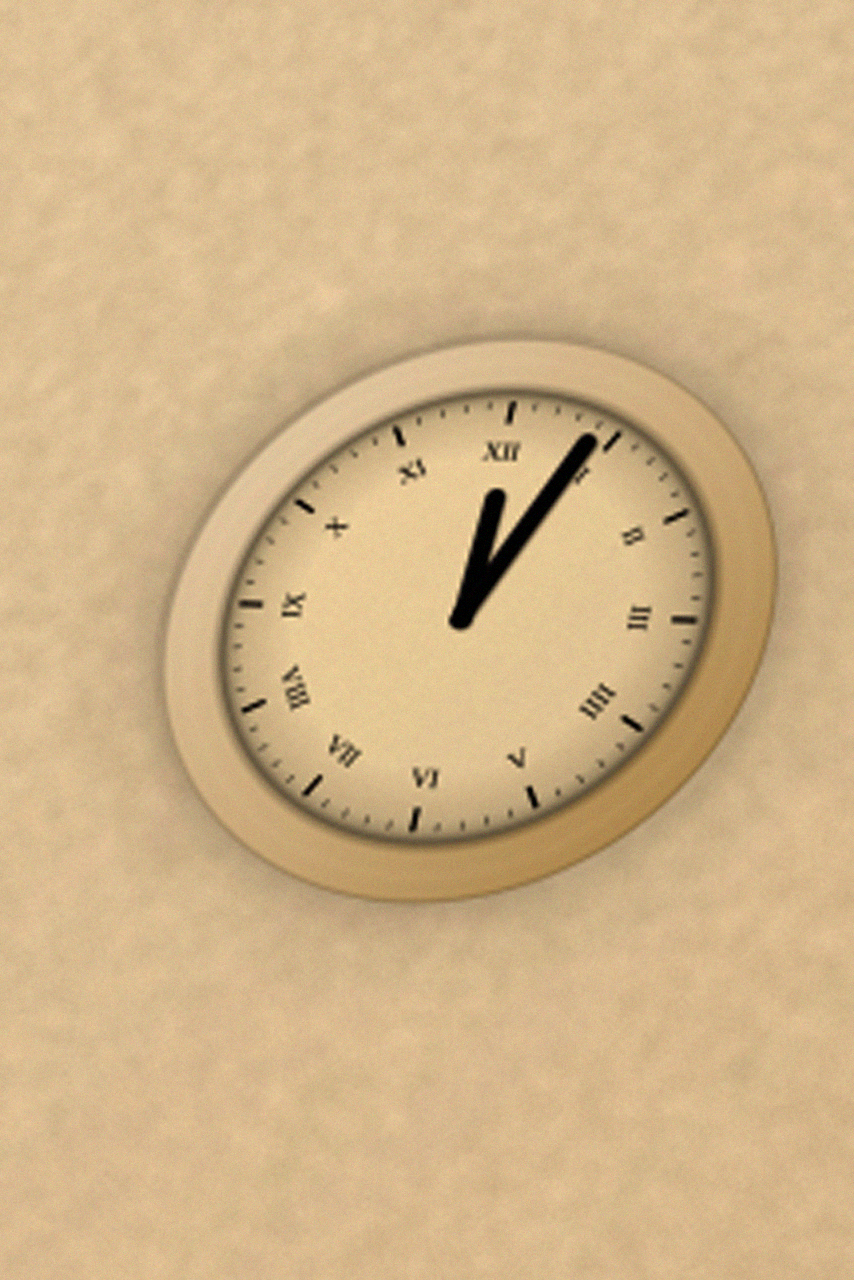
12,04
